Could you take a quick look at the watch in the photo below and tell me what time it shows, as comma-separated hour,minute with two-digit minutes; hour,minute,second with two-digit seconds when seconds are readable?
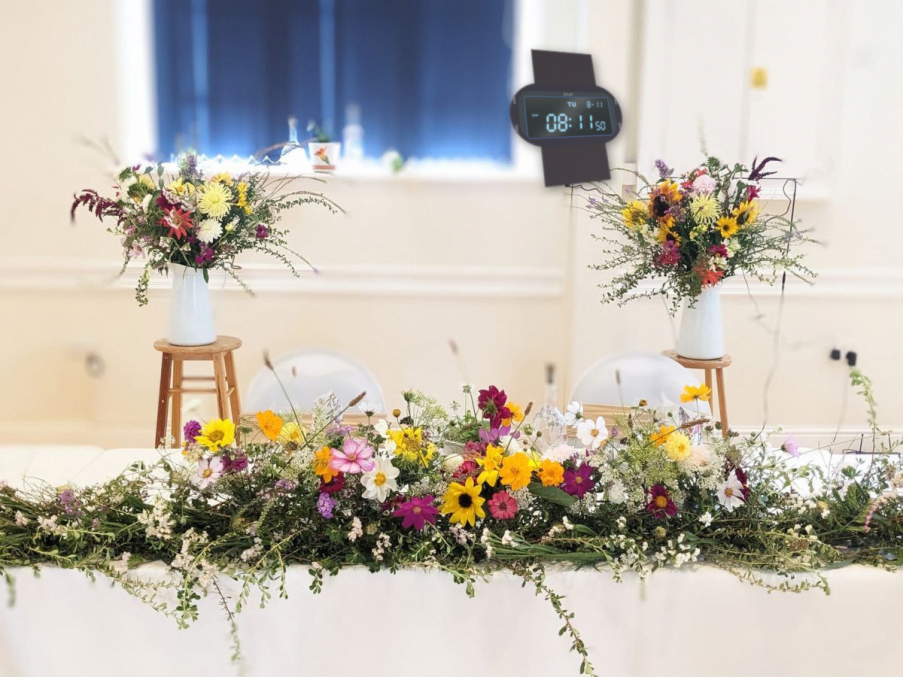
8,11
